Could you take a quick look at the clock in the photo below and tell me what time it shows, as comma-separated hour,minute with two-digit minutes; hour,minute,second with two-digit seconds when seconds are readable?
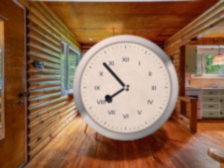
7,53
